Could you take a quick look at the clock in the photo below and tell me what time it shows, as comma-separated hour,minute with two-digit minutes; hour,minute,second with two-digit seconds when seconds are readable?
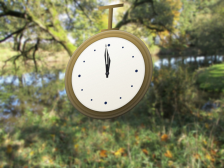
11,59
